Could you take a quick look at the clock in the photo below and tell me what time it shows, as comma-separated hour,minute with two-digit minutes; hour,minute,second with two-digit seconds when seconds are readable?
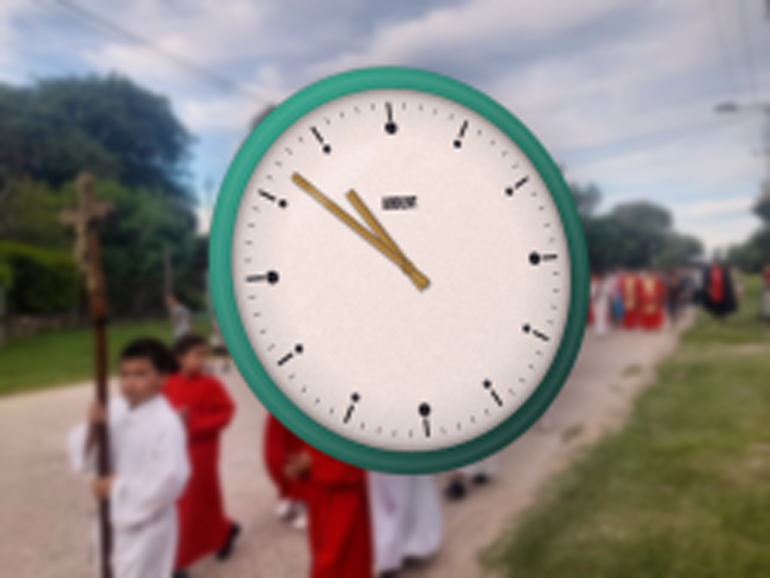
10,52
